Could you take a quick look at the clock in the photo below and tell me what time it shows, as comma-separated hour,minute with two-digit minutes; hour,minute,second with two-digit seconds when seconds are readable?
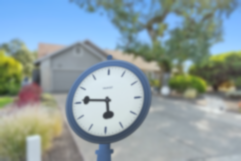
5,46
